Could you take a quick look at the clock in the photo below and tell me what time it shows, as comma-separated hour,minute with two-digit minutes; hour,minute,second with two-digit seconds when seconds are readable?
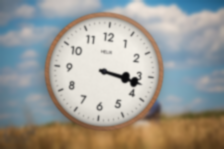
3,17
